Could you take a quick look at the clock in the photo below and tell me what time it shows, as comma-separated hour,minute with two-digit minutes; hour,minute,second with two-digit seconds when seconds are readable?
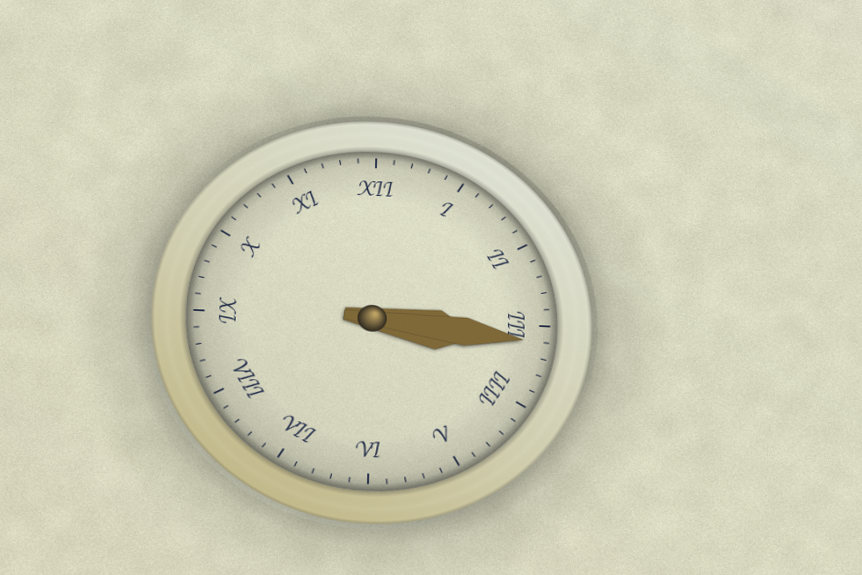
3,16
